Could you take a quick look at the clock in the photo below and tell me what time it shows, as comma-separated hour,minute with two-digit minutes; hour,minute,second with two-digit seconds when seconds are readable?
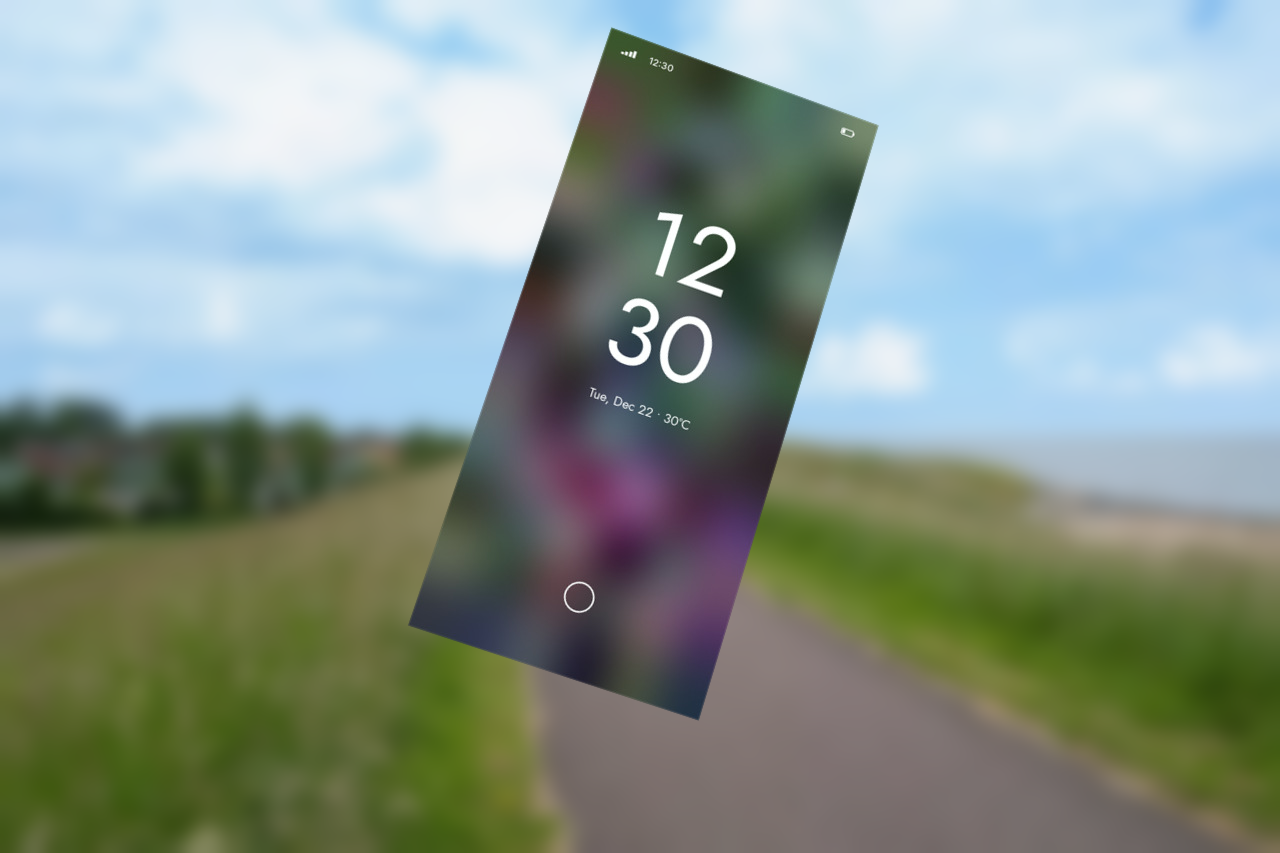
12,30
